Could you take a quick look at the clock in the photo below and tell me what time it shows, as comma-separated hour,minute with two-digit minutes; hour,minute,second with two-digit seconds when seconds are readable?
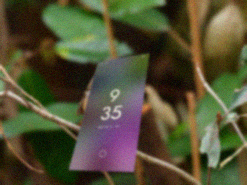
9,35
